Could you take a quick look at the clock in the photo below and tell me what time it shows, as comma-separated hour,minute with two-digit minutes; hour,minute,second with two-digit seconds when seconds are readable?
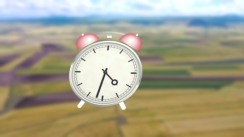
4,32
